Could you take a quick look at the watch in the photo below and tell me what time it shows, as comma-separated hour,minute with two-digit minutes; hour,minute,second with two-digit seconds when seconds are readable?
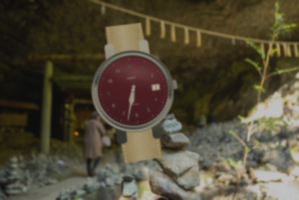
6,33
